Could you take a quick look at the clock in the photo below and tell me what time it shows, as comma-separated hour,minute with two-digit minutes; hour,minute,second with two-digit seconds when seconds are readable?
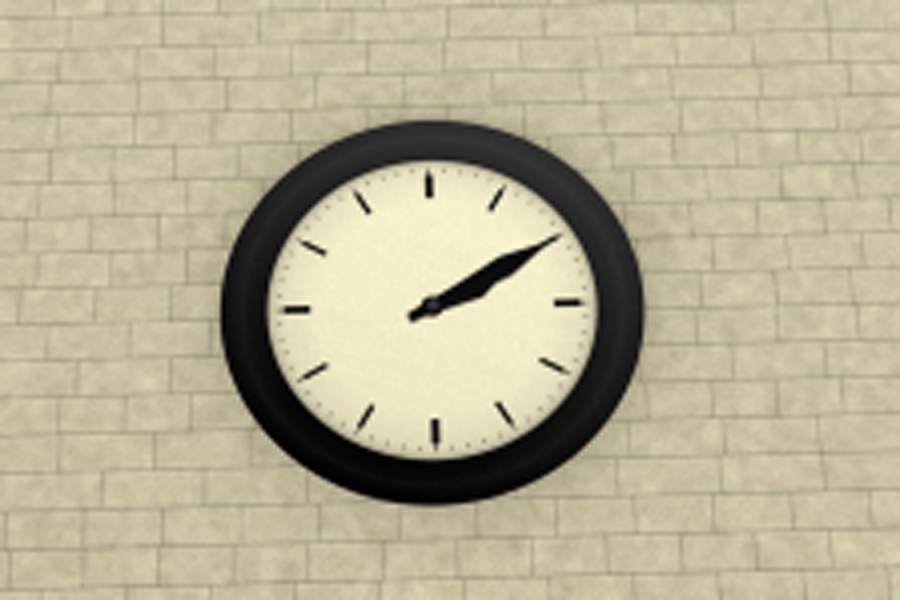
2,10
